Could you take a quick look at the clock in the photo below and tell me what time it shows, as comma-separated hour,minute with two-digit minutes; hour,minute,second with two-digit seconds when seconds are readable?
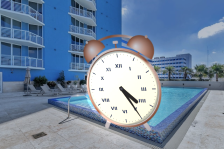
4,25
